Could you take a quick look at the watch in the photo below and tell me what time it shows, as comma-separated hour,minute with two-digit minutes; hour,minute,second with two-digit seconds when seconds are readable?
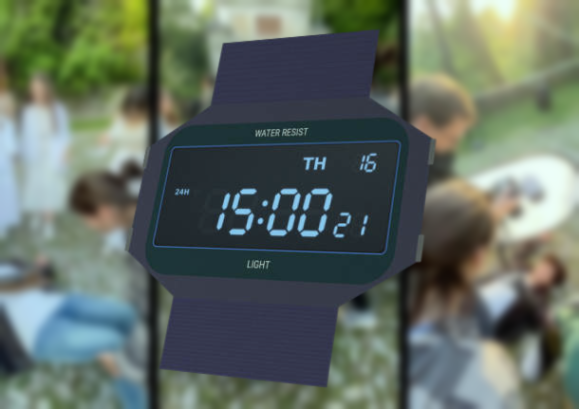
15,00,21
